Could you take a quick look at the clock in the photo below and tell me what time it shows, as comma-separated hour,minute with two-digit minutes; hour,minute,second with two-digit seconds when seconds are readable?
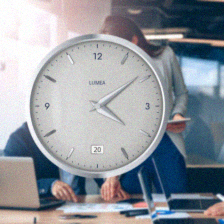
4,09
